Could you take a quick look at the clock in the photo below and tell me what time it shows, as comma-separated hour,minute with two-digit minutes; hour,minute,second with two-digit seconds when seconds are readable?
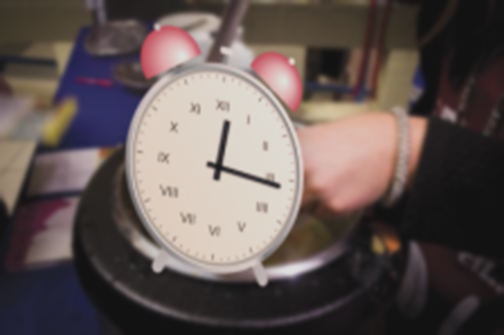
12,16
